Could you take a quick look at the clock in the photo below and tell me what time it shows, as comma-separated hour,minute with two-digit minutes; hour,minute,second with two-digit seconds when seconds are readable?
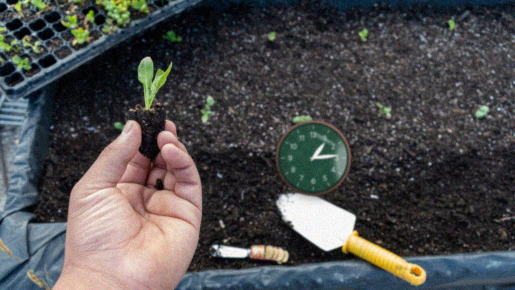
1,14
